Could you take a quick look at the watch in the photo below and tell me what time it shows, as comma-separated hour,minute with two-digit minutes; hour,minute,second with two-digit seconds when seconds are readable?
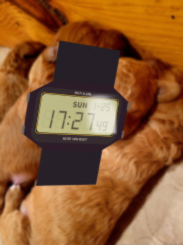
17,27,49
